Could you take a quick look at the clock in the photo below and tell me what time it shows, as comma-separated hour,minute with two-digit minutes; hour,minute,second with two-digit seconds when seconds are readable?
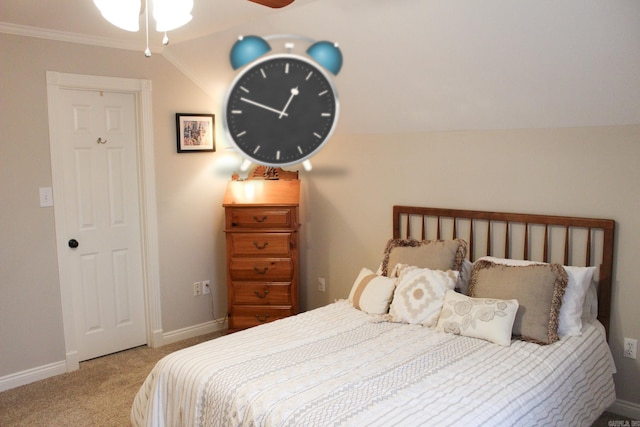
12,48
